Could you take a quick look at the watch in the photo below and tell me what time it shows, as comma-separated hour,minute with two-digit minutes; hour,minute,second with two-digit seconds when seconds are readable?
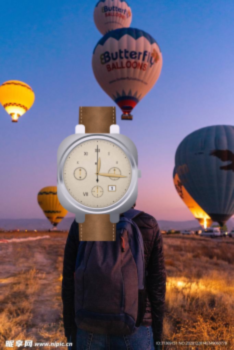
12,16
